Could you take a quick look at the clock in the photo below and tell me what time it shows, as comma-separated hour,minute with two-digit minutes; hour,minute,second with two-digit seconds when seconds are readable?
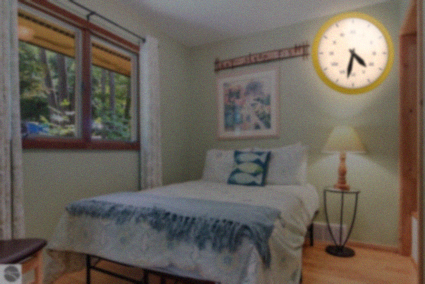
4,32
